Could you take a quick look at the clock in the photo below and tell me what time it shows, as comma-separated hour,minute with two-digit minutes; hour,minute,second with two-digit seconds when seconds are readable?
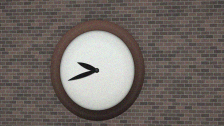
9,42
